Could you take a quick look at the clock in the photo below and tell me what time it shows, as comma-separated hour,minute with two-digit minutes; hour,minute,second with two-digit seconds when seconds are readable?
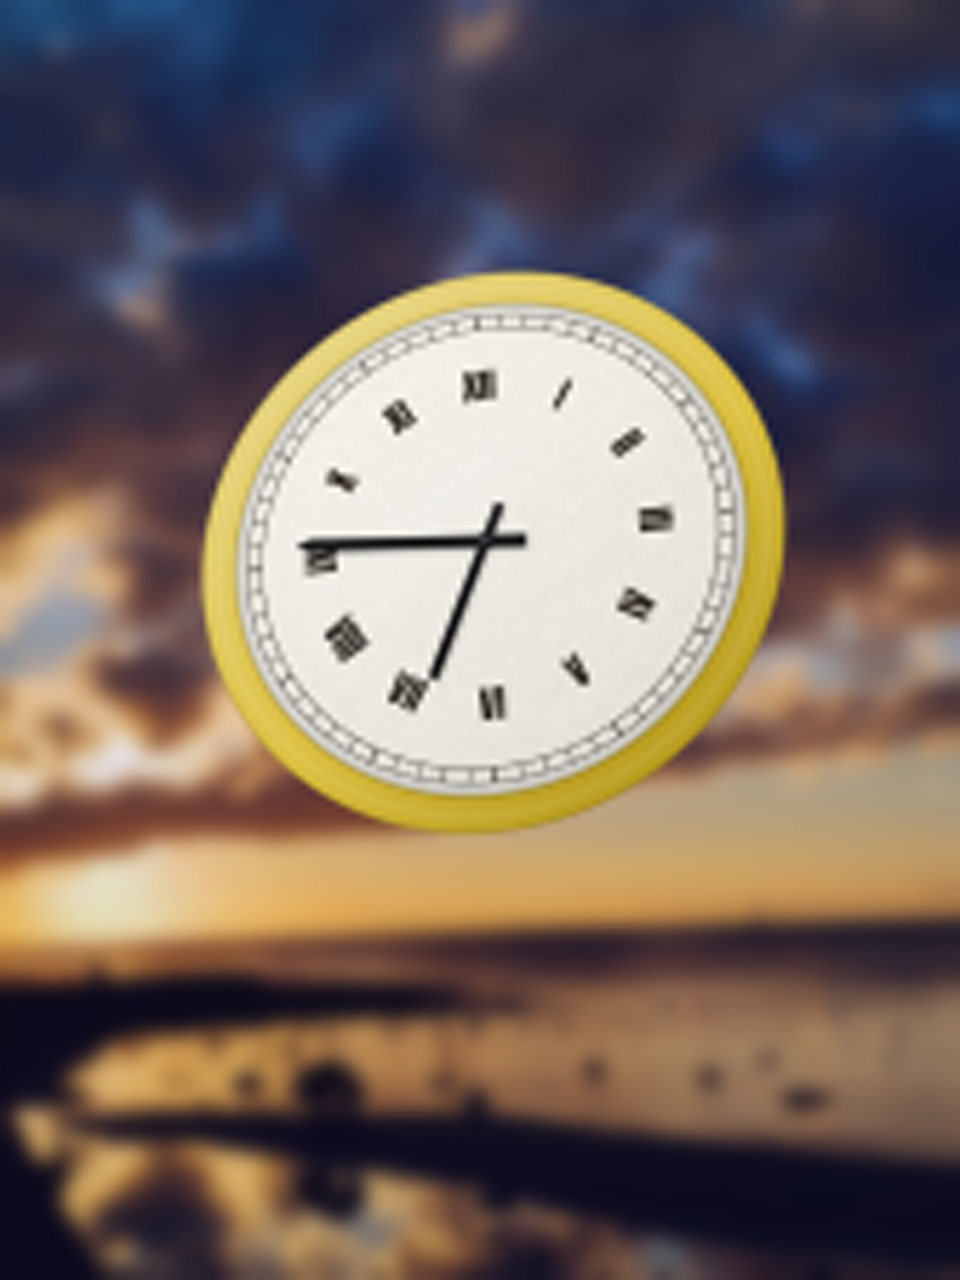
6,46
